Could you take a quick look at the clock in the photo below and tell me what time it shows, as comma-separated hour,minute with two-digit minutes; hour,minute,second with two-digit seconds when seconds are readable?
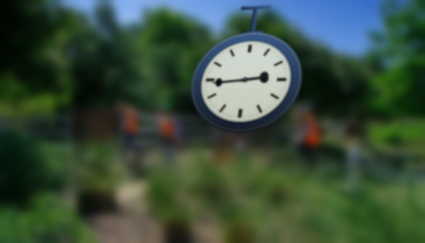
2,44
